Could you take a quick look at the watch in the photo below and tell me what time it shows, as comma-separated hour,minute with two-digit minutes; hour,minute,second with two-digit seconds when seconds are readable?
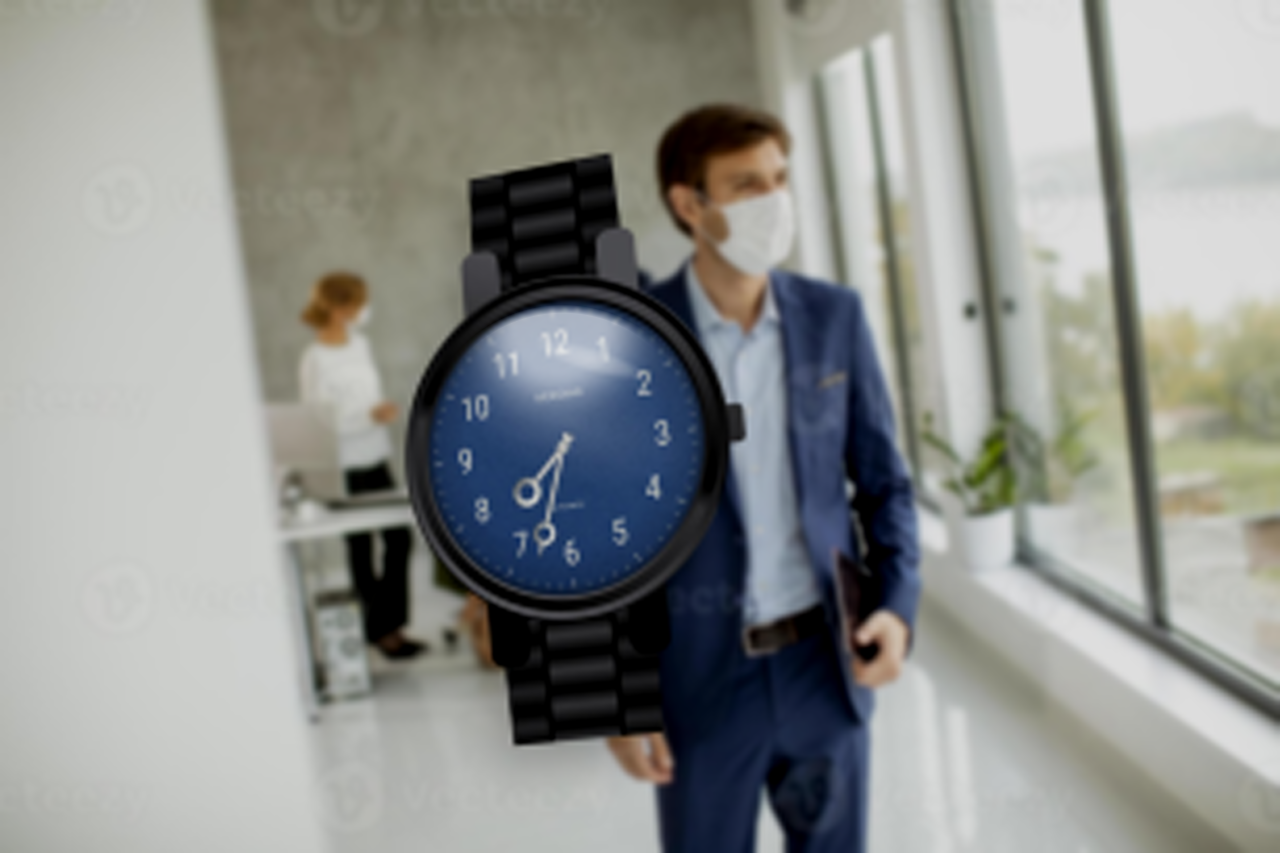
7,33
